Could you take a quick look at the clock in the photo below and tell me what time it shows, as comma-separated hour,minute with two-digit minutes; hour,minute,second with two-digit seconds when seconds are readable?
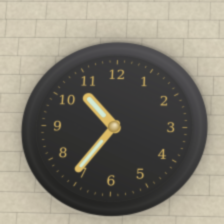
10,36
